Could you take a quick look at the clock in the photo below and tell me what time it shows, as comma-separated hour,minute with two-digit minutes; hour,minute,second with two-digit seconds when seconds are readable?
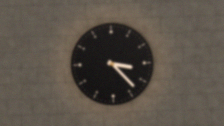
3,23
